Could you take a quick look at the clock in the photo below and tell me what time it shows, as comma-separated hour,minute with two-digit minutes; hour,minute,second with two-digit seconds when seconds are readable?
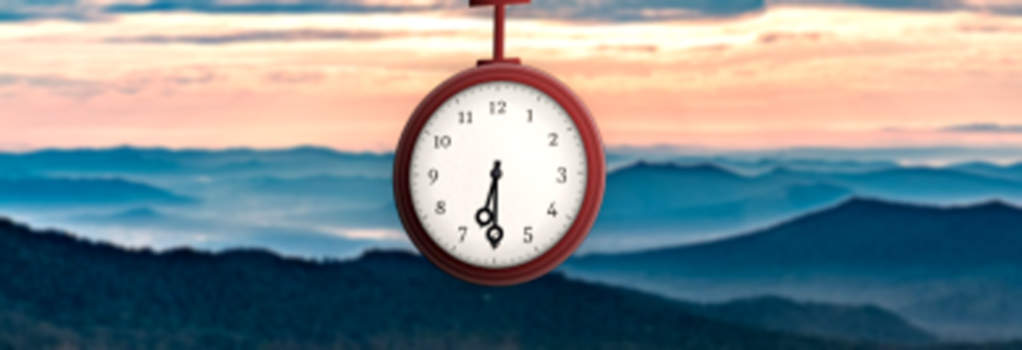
6,30
